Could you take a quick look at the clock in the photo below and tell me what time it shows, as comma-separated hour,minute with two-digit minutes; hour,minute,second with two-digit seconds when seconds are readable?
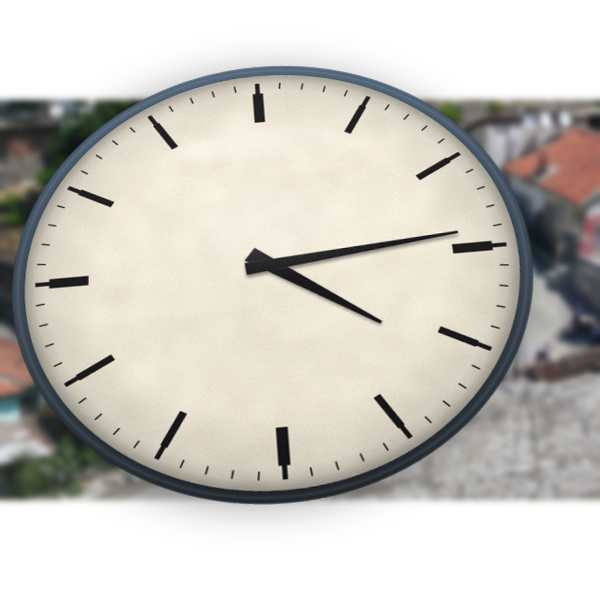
4,14
